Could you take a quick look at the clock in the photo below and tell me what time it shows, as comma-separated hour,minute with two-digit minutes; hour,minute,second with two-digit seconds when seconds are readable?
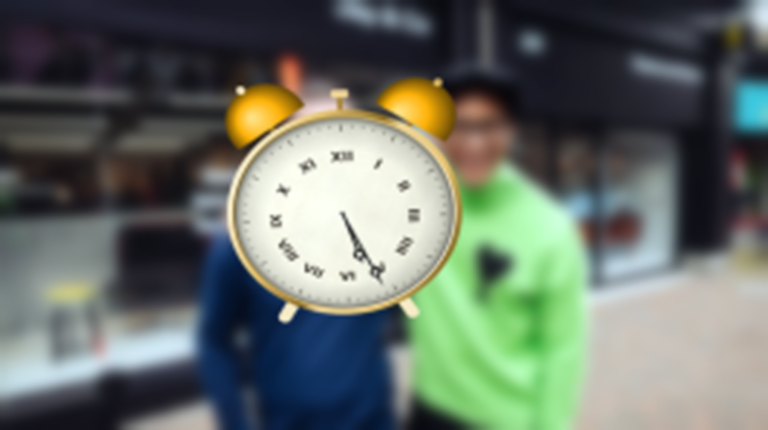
5,26
